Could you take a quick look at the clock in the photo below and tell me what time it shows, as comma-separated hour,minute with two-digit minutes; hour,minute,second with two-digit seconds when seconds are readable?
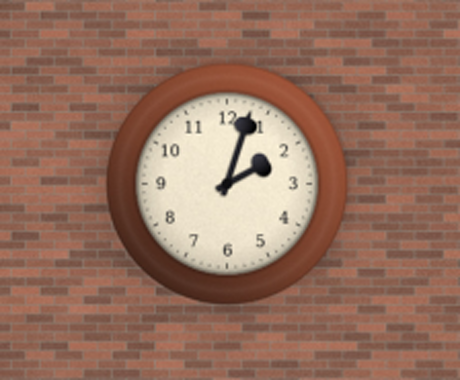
2,03
